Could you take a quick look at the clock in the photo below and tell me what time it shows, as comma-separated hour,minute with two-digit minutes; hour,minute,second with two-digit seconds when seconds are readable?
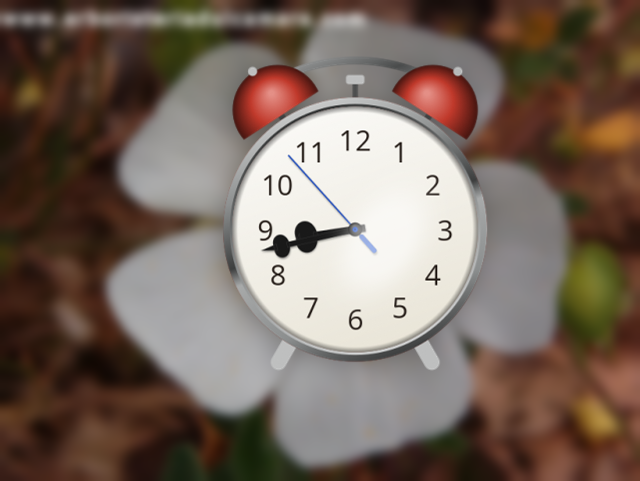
8,42,53
